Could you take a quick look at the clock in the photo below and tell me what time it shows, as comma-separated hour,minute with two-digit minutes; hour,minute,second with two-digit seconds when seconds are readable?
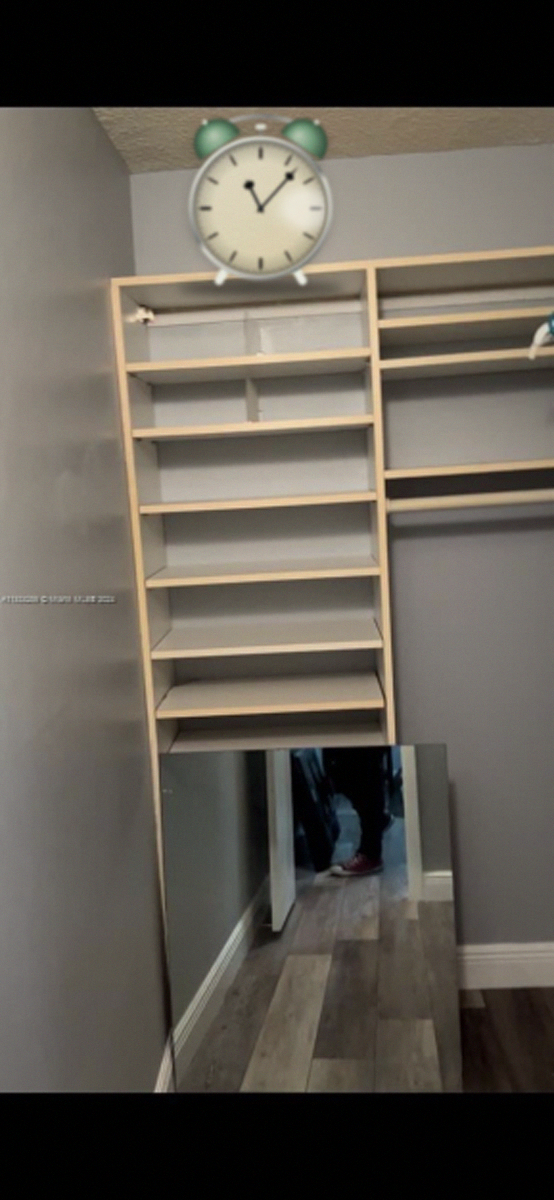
11,07
